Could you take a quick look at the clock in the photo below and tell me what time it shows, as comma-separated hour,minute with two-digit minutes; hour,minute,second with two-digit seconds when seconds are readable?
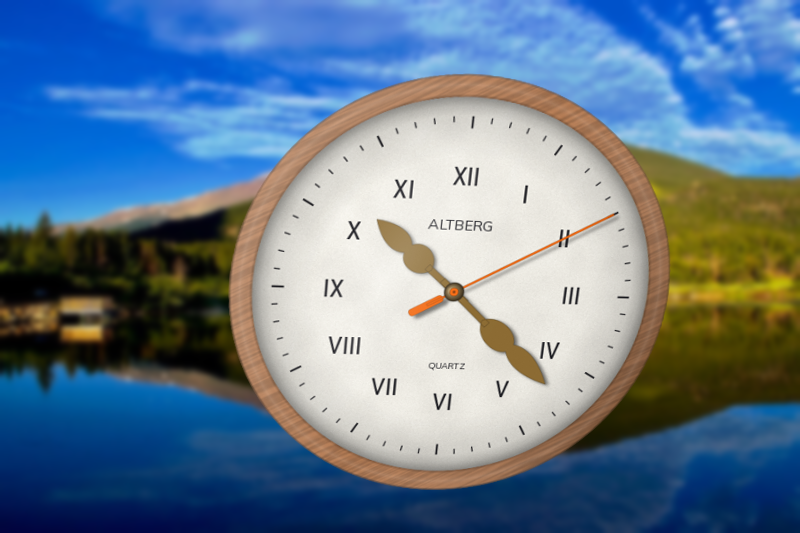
10,22,10
